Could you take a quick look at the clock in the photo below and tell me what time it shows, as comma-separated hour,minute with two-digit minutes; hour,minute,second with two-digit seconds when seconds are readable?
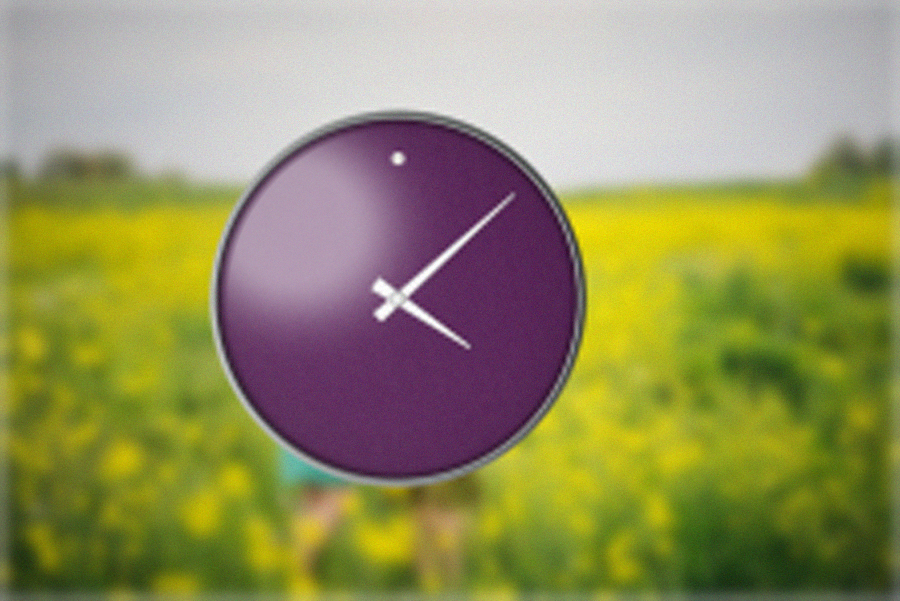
4,08
